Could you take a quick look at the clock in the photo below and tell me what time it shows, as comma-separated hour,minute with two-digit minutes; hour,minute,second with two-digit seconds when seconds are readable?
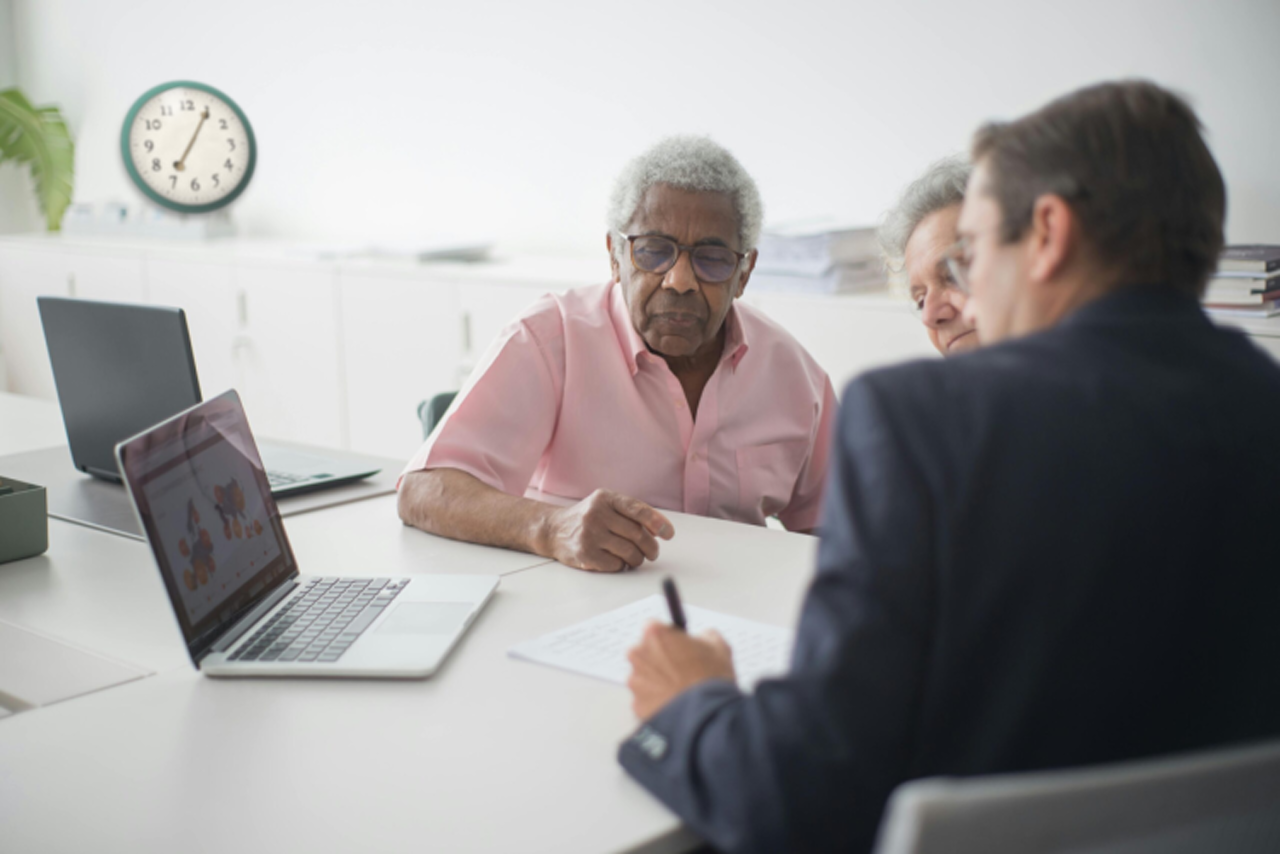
7,05
